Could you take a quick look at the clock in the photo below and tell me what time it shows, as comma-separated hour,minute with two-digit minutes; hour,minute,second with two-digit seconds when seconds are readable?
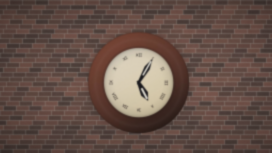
5,05
